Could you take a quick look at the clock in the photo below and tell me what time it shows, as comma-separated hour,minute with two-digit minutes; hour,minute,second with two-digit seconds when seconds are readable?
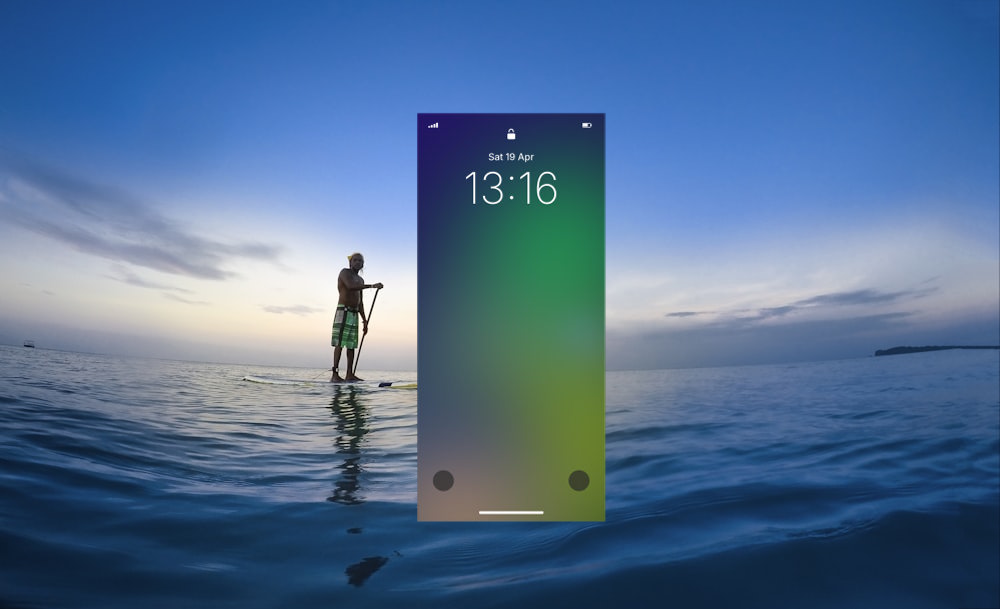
13,16
